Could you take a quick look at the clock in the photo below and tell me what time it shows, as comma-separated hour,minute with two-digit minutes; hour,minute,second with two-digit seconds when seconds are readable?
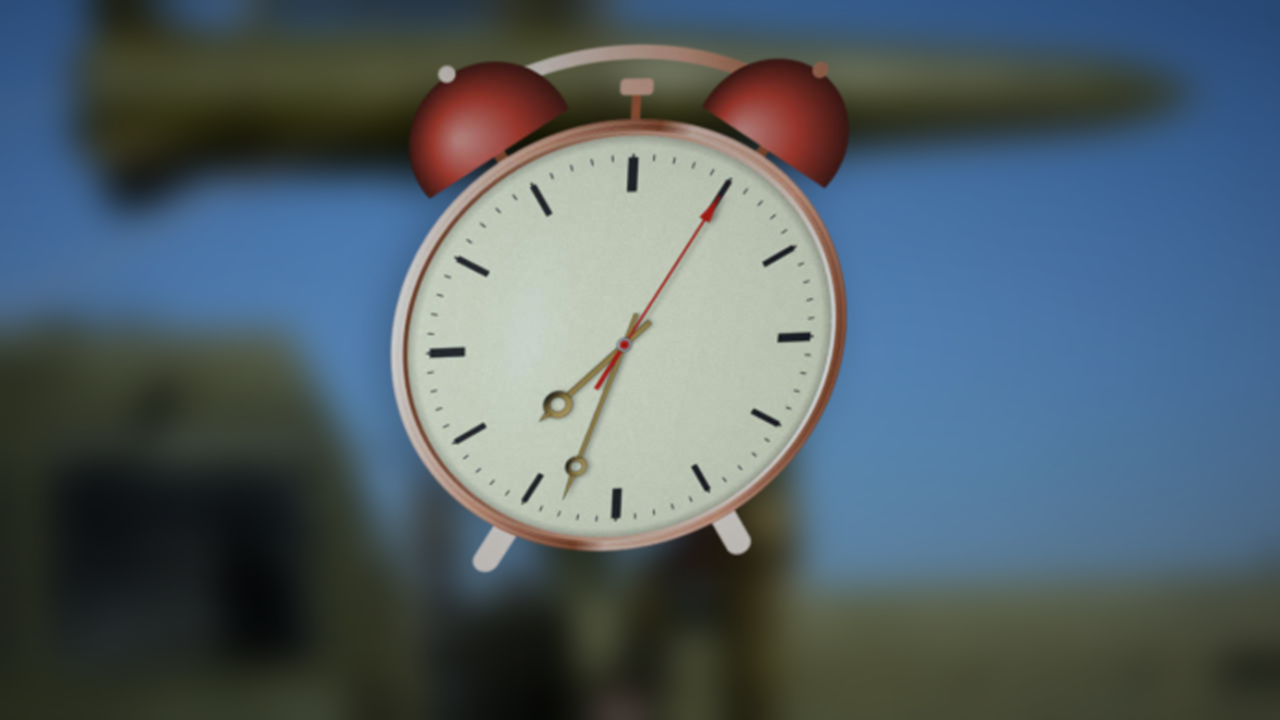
7,33,05
